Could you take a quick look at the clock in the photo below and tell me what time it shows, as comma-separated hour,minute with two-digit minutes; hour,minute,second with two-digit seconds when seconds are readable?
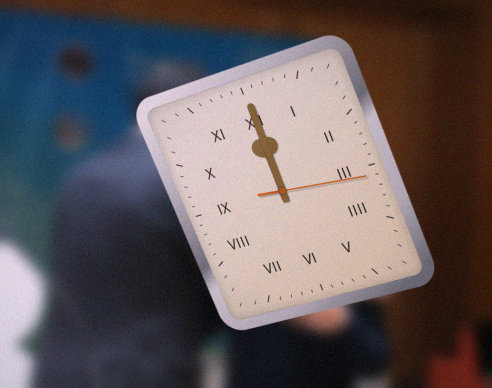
12,00,16
